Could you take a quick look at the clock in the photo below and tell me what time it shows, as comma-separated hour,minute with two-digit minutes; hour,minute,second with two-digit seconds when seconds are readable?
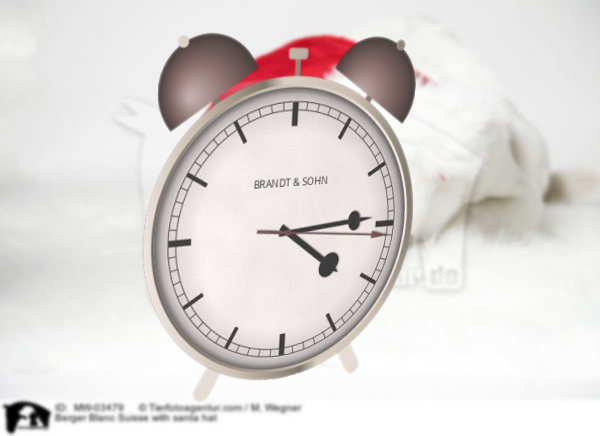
4,14,16
